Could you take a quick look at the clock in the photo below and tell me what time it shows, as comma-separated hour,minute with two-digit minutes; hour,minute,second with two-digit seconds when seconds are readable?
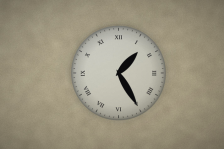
1,25
